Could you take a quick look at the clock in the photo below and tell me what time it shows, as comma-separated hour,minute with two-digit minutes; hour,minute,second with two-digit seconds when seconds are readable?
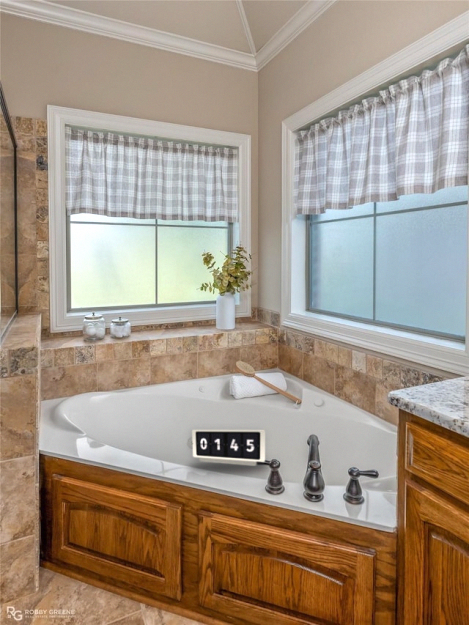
1,45
